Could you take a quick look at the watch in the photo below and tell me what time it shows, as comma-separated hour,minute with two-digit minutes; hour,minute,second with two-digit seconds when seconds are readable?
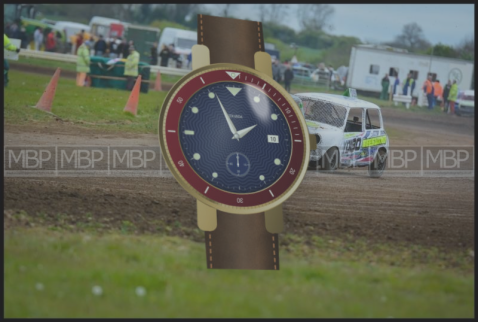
1,56
